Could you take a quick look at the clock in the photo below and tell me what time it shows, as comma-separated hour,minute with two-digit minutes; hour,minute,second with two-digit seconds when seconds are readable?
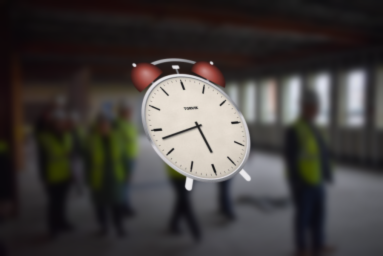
5,43
